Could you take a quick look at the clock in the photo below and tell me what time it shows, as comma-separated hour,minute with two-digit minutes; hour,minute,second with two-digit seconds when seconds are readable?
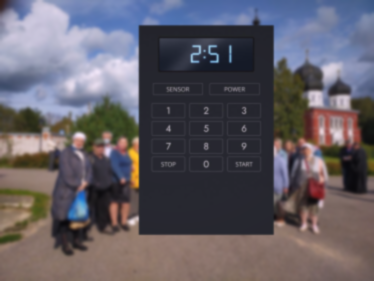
2,51
